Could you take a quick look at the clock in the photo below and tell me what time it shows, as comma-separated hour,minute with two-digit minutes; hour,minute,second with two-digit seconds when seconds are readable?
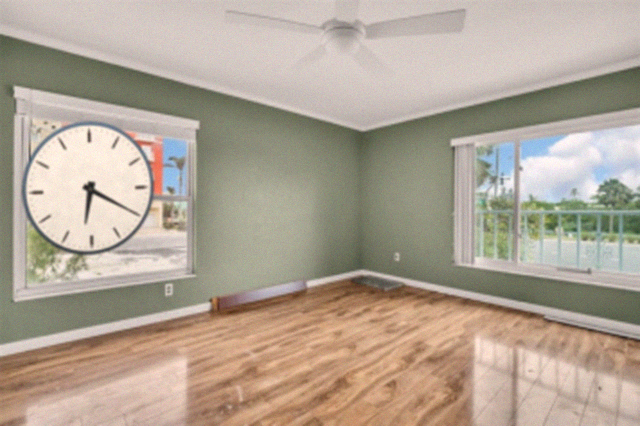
6,20
